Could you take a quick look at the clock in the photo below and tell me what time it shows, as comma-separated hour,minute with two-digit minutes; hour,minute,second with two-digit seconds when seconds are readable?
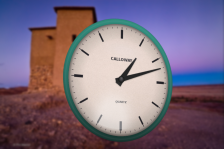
1,12
